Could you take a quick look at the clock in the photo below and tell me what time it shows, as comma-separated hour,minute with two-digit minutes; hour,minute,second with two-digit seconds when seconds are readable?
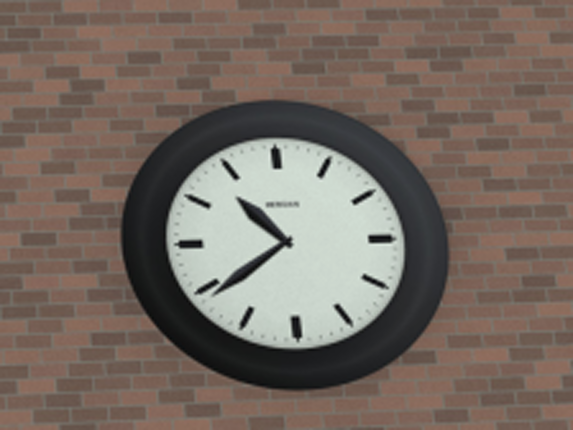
10,39
